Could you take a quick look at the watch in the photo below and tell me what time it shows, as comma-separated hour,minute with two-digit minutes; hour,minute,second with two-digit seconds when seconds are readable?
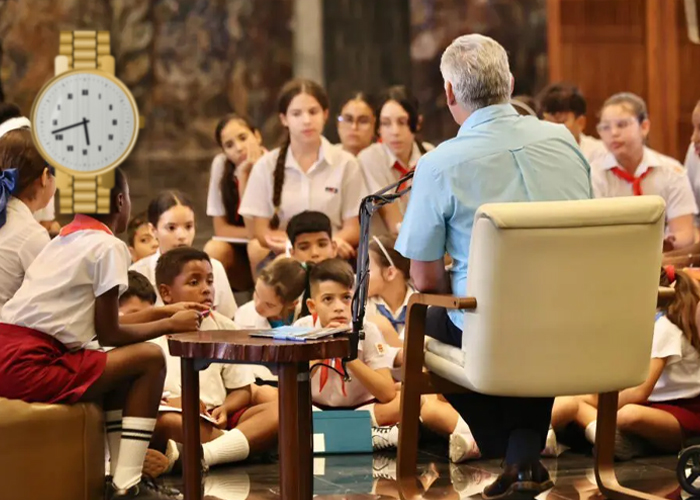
5,42
